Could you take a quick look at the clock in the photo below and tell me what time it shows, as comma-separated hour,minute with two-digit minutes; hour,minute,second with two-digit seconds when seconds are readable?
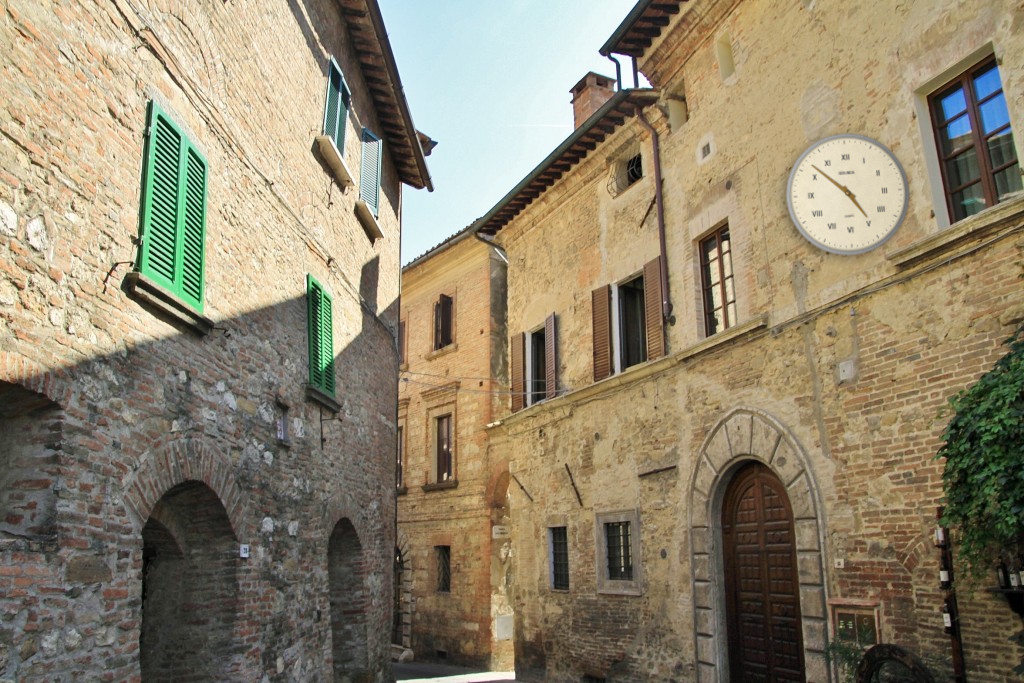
4,52
